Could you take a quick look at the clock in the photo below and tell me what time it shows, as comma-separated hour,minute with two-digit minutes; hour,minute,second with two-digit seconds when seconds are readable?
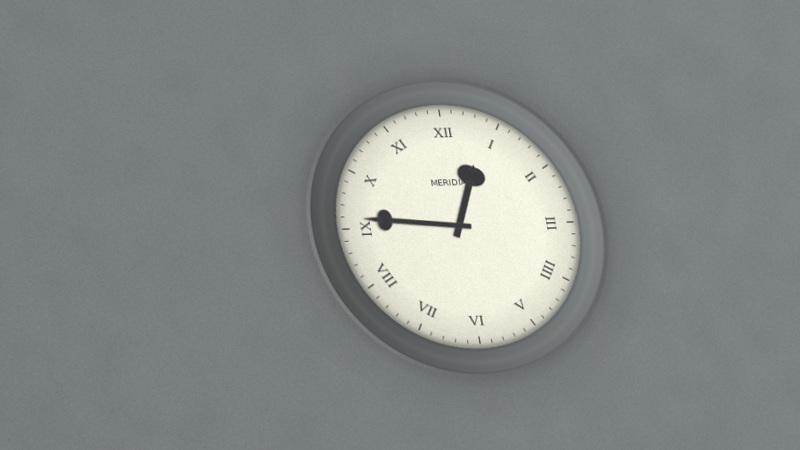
12,46
